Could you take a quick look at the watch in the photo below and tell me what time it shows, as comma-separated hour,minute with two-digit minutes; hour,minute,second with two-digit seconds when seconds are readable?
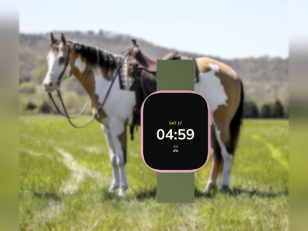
4,59
